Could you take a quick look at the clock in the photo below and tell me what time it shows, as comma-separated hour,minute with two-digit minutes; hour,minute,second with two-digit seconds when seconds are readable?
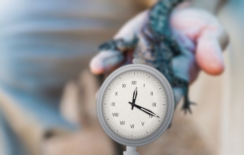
12,19
